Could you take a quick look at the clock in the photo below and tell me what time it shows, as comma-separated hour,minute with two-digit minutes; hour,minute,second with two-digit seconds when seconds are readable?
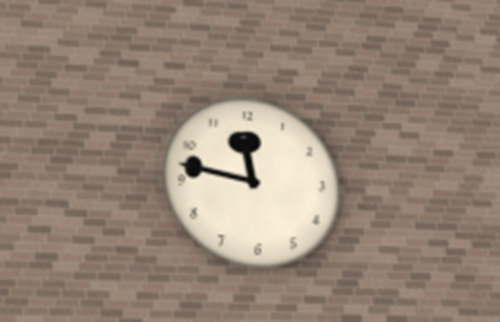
11,47
